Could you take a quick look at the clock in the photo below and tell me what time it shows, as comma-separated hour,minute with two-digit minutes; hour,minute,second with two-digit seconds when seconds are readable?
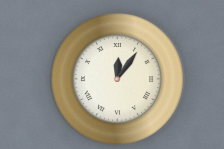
12,06
